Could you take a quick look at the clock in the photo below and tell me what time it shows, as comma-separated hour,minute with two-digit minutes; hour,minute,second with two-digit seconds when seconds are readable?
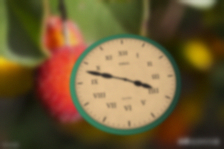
3,48
